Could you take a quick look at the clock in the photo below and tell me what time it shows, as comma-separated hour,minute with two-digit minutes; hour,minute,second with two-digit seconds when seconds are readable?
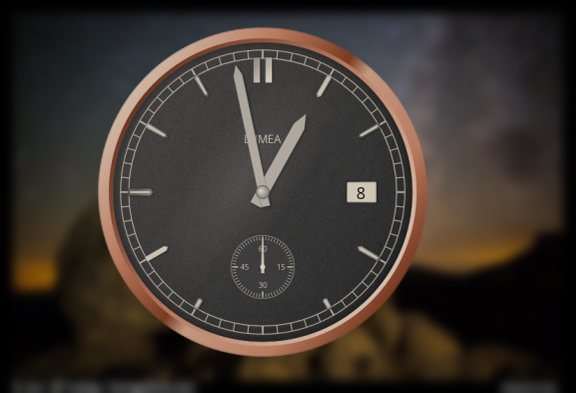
12,58
